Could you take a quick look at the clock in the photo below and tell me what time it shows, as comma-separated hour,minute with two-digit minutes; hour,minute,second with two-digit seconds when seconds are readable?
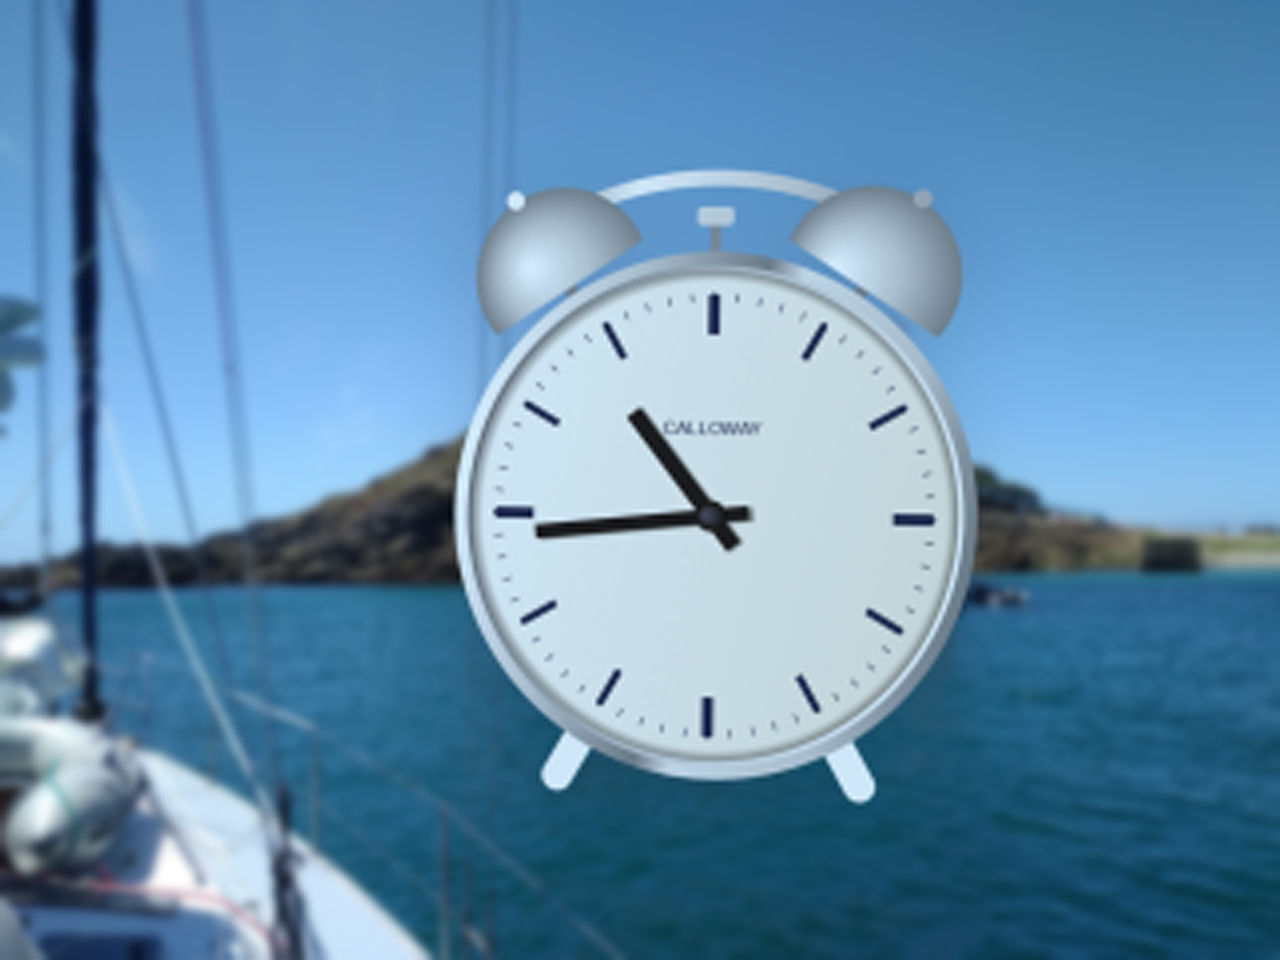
10,44
